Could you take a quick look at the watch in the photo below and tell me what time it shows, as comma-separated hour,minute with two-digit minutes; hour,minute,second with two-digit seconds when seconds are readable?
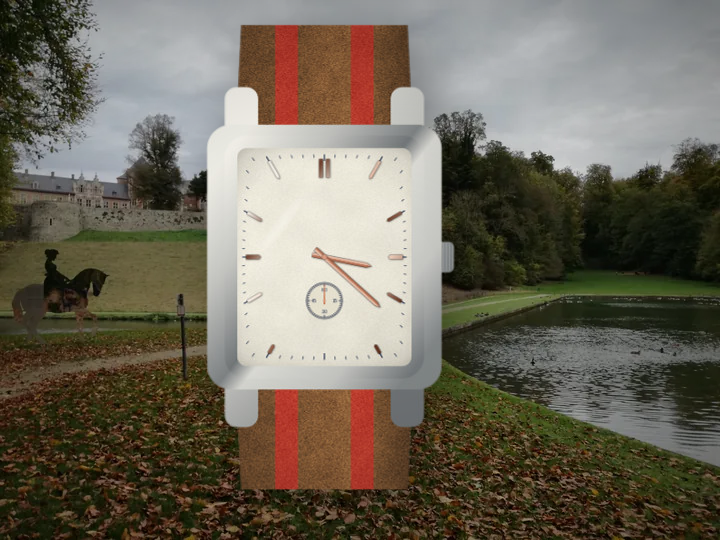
3,22
